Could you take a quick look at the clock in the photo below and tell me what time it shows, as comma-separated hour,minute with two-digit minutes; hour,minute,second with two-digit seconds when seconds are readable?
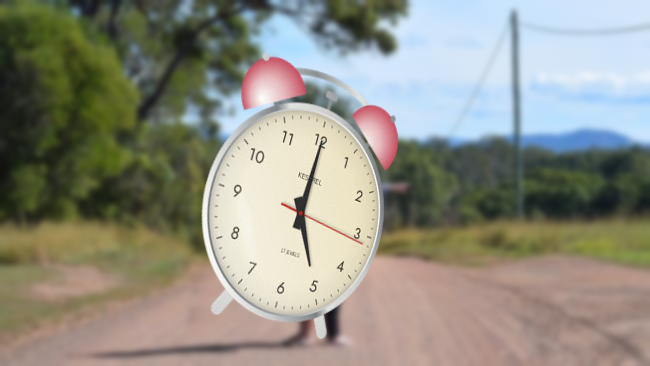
5,00,16
